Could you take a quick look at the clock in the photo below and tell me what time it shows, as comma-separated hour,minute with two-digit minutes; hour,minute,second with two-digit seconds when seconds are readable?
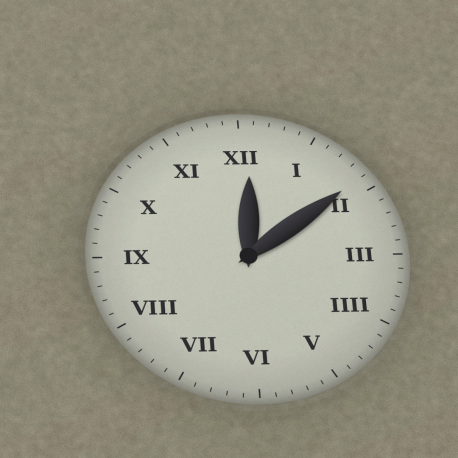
12,09
